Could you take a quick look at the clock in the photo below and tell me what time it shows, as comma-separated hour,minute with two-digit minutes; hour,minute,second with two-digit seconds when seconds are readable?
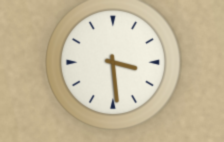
3,29
